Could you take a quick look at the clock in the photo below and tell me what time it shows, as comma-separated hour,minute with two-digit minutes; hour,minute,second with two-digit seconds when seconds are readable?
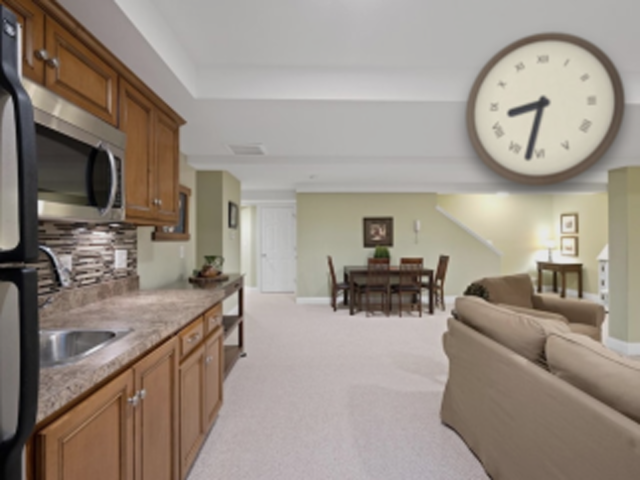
8,32
